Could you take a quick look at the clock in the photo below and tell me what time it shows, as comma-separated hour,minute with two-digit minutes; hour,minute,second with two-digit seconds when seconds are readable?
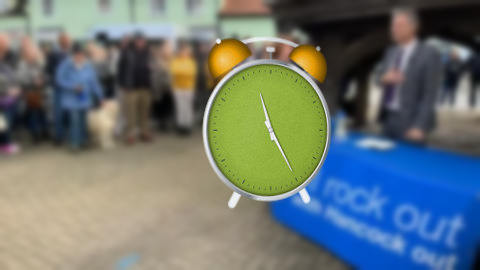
11,25
